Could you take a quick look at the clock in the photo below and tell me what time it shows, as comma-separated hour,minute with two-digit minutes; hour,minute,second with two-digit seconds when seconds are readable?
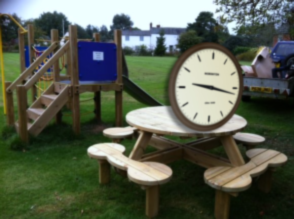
9,17
